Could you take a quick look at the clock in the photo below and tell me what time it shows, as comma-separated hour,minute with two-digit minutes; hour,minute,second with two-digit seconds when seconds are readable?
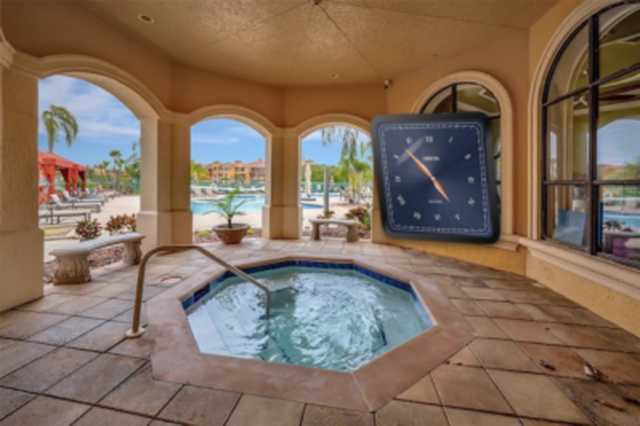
4,53
